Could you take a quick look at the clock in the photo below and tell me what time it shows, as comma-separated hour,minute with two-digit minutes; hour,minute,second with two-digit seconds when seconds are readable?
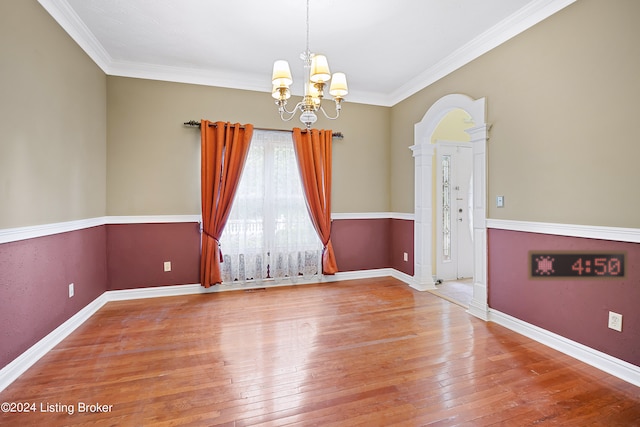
4,50
